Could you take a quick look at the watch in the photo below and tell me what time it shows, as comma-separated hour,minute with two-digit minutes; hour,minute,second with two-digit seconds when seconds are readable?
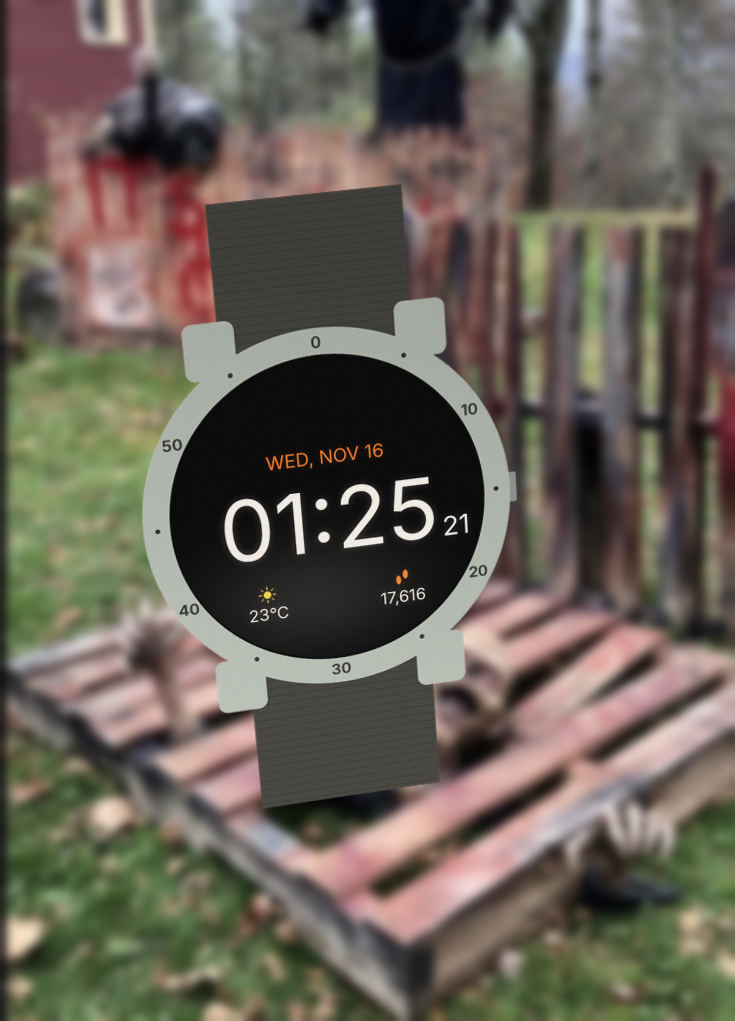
1,25,21
